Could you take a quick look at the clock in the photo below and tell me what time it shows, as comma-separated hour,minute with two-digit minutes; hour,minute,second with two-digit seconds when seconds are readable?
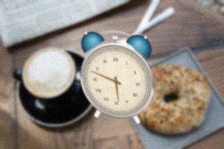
5,48
